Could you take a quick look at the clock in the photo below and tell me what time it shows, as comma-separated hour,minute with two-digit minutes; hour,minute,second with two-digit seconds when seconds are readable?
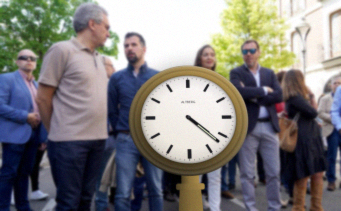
4,22
